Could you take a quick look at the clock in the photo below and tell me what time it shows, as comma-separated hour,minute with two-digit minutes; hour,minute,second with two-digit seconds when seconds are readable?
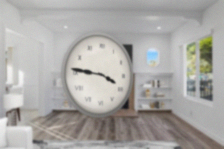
3,46
